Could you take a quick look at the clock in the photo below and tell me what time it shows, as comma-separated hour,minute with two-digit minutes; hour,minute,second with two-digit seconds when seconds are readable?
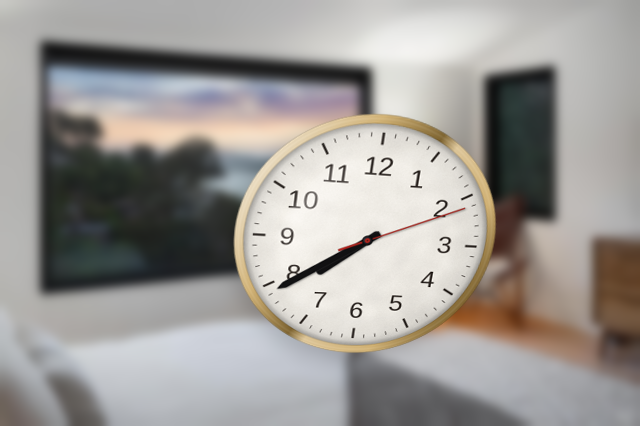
7,39,11
